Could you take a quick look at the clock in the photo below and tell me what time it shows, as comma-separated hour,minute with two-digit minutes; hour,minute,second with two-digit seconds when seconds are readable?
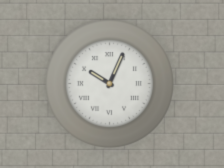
10,04
